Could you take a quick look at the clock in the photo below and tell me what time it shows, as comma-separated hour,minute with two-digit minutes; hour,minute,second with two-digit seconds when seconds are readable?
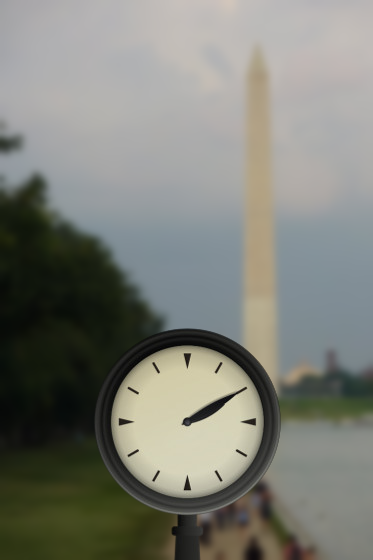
2,10
